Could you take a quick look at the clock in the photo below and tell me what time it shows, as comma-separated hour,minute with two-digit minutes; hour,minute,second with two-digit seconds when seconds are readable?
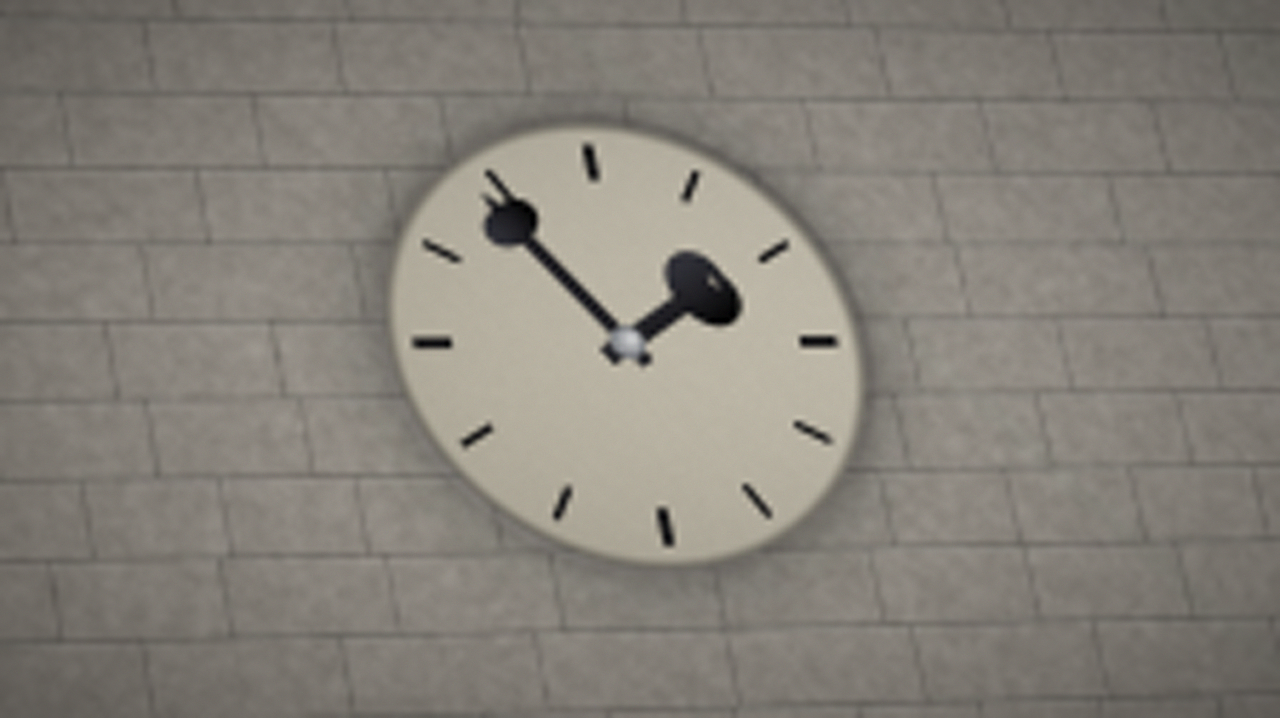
1,54
